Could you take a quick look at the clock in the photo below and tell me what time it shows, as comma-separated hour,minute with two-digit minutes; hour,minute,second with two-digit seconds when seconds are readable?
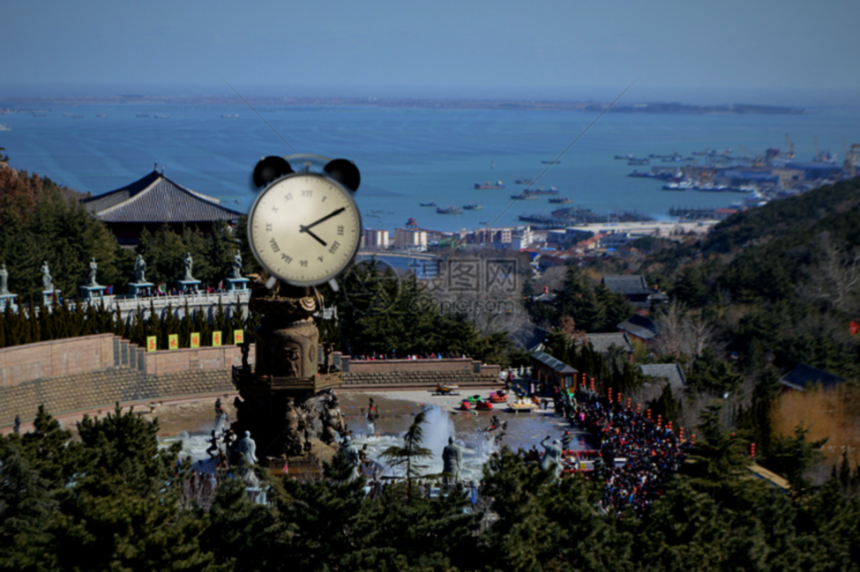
4,10
